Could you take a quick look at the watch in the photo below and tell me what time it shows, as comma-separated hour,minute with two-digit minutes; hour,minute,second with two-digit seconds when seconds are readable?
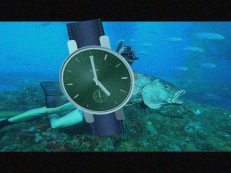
5,00
